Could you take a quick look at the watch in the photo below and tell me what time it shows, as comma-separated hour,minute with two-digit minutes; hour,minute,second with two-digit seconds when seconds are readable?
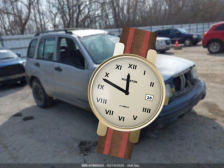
11,48
